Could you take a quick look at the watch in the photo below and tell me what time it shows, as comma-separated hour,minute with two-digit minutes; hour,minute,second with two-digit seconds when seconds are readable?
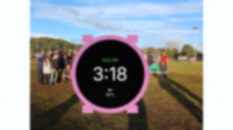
3,18
